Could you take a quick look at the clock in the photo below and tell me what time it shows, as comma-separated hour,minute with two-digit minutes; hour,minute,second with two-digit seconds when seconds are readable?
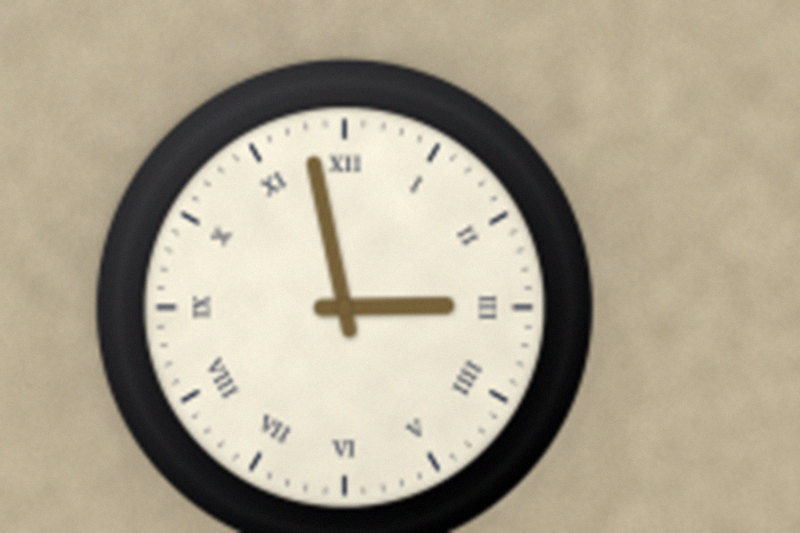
2,58
